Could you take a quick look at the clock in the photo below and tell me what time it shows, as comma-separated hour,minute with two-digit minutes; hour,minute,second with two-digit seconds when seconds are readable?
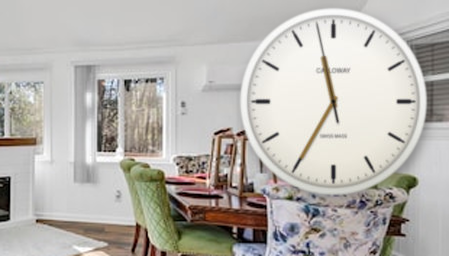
11,34,58
